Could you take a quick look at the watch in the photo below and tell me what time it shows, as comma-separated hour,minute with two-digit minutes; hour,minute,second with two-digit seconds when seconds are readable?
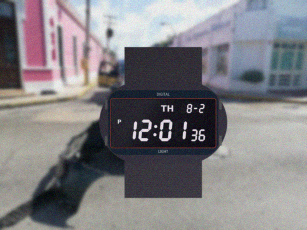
12,01,36
